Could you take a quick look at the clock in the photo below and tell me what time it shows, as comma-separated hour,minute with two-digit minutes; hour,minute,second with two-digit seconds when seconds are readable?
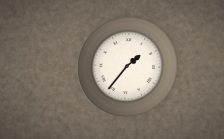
1,36
